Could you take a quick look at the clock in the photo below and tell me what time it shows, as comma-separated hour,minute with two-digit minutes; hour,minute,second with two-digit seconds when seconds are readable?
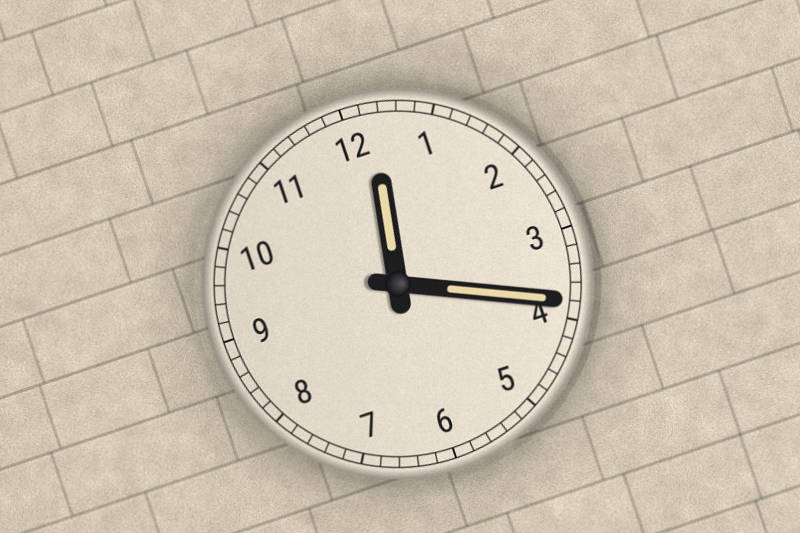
12,19
